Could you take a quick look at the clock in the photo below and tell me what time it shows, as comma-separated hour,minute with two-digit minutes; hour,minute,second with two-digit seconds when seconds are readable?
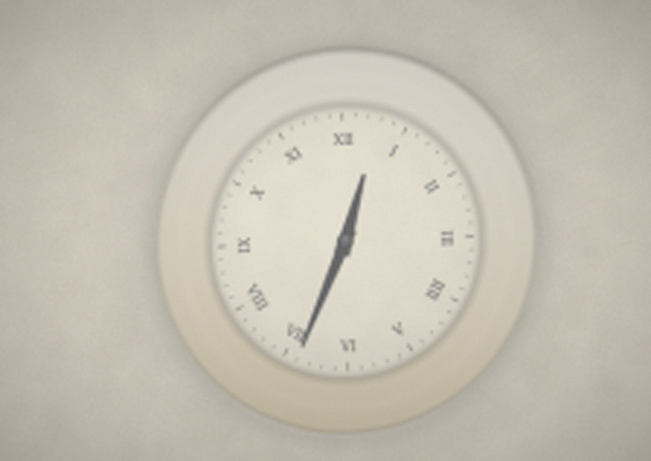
12,34
